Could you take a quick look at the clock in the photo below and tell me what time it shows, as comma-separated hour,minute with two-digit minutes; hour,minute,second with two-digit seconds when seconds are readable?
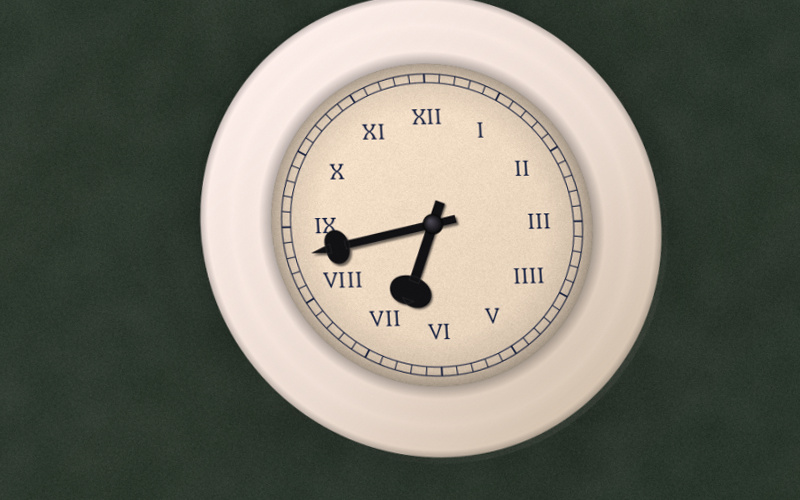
6,43
